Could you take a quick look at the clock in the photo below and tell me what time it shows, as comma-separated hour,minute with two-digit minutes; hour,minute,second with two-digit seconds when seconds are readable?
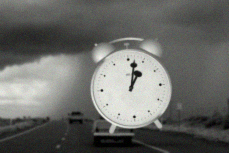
1,02
